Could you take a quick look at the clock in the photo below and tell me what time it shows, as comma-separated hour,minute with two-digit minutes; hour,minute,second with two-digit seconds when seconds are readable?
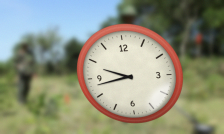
9,43
